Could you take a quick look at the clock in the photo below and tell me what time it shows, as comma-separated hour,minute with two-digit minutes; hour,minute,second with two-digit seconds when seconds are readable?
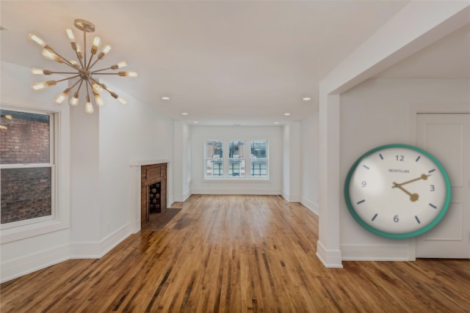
4,11
